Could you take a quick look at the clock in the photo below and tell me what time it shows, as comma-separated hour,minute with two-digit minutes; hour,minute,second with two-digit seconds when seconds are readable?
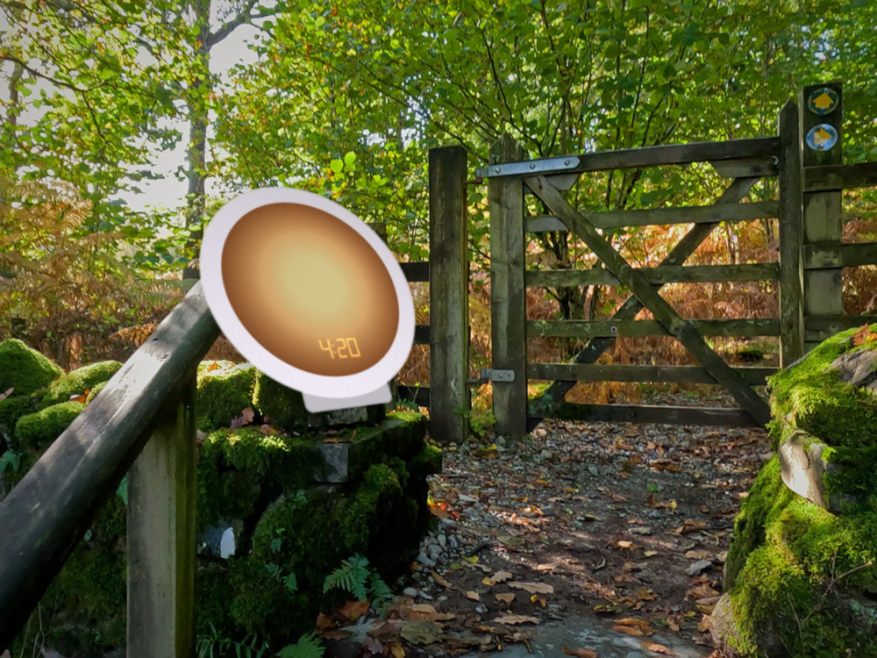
4,20
